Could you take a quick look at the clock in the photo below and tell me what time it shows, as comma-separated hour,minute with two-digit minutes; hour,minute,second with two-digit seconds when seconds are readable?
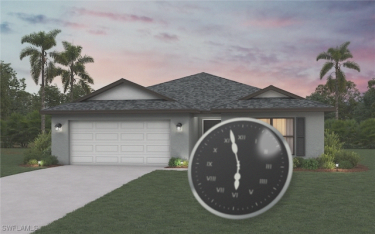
5,57
